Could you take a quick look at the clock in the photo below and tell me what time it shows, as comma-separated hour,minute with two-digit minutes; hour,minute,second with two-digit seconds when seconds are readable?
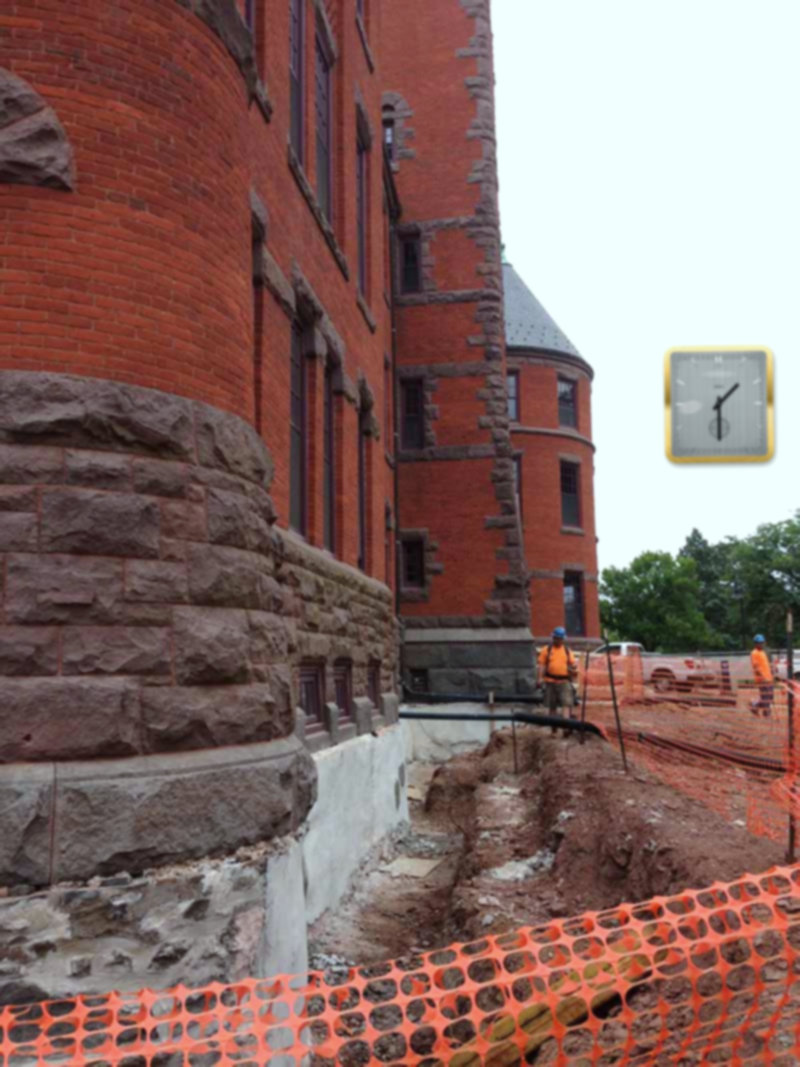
1,30
